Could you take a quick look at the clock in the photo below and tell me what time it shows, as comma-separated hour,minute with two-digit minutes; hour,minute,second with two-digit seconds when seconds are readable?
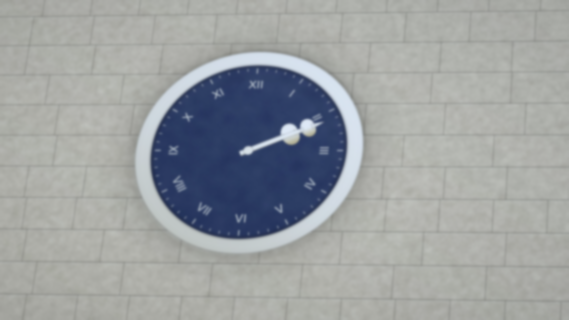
2,11
